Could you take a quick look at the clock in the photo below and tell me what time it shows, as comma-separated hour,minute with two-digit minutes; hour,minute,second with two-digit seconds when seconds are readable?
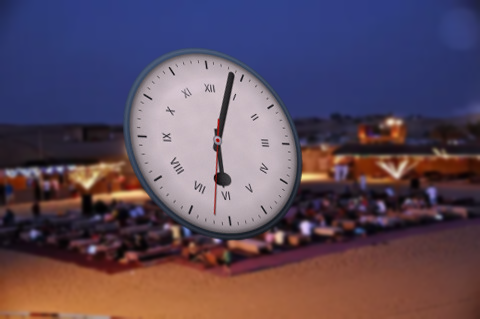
6,03,32
